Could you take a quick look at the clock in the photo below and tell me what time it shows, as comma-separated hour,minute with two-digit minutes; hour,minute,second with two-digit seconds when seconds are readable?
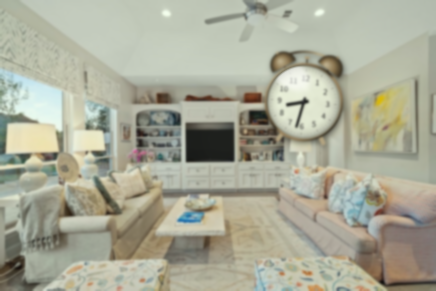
8,32
